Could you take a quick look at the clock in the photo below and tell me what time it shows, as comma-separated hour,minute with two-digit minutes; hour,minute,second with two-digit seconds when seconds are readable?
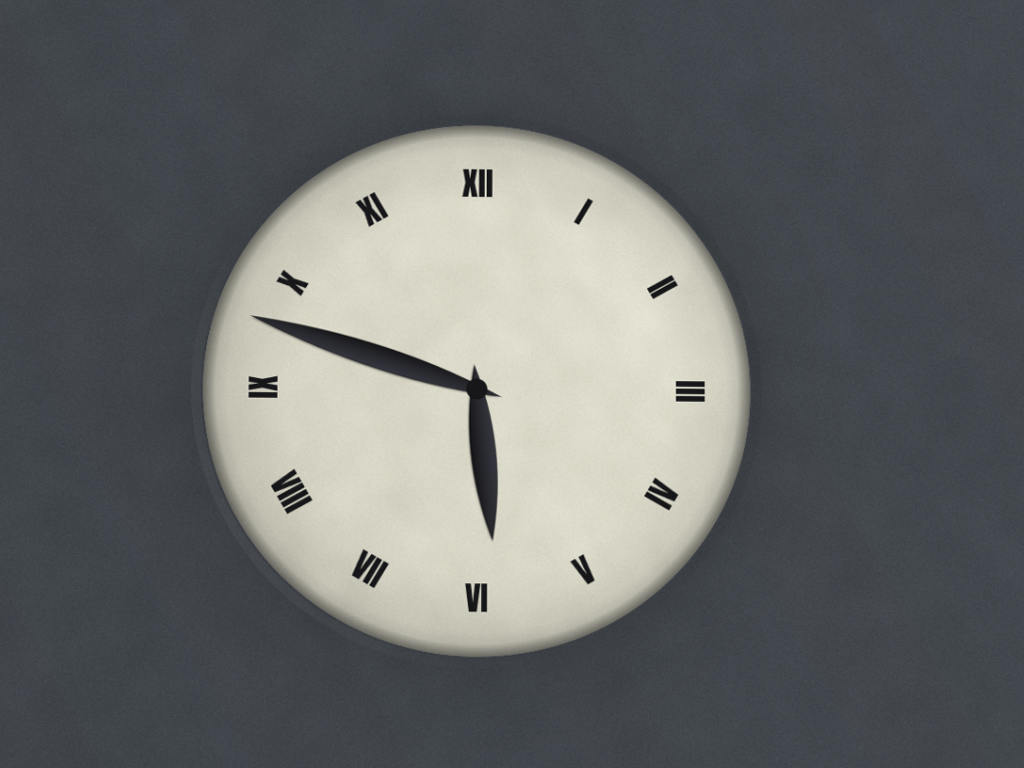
5,48
